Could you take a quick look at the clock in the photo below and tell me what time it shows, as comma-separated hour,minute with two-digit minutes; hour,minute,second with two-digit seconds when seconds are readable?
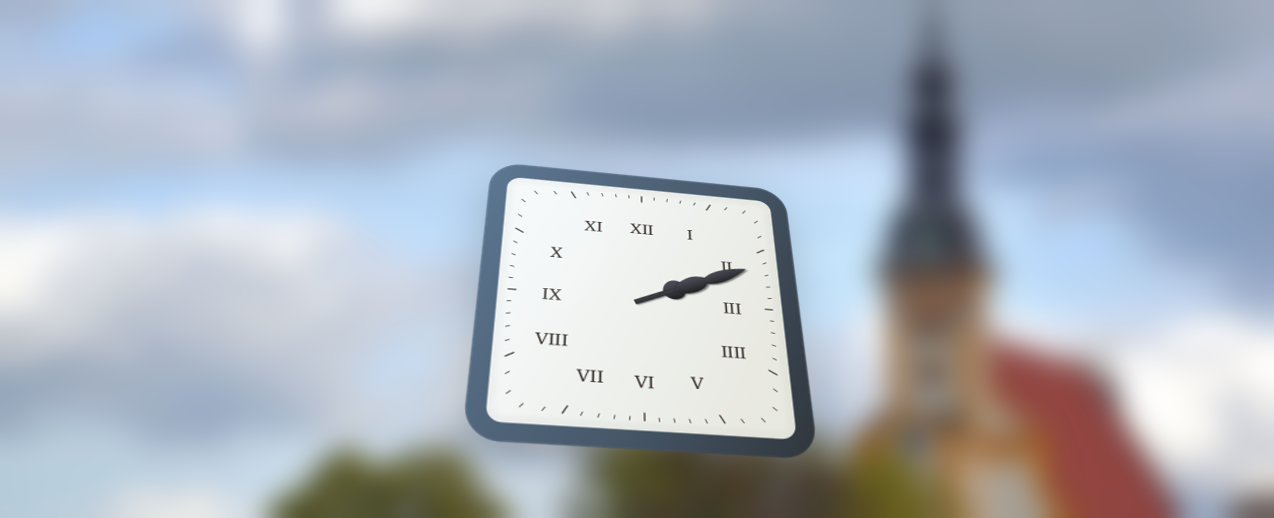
2,11
